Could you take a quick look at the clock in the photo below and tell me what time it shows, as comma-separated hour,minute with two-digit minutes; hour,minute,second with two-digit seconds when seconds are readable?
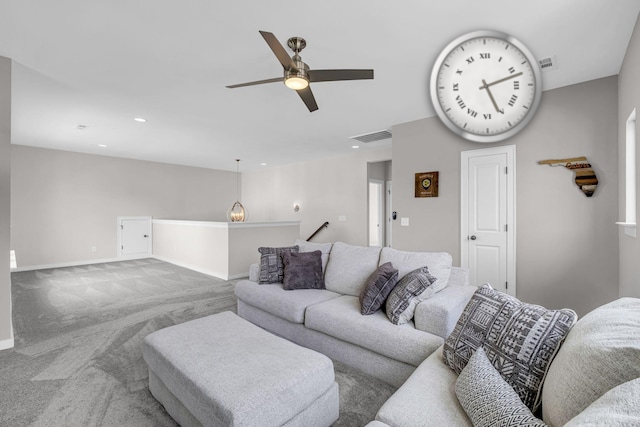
5,12
